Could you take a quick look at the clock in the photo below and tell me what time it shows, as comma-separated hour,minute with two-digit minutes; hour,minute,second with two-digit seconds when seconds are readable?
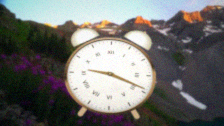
9,19
